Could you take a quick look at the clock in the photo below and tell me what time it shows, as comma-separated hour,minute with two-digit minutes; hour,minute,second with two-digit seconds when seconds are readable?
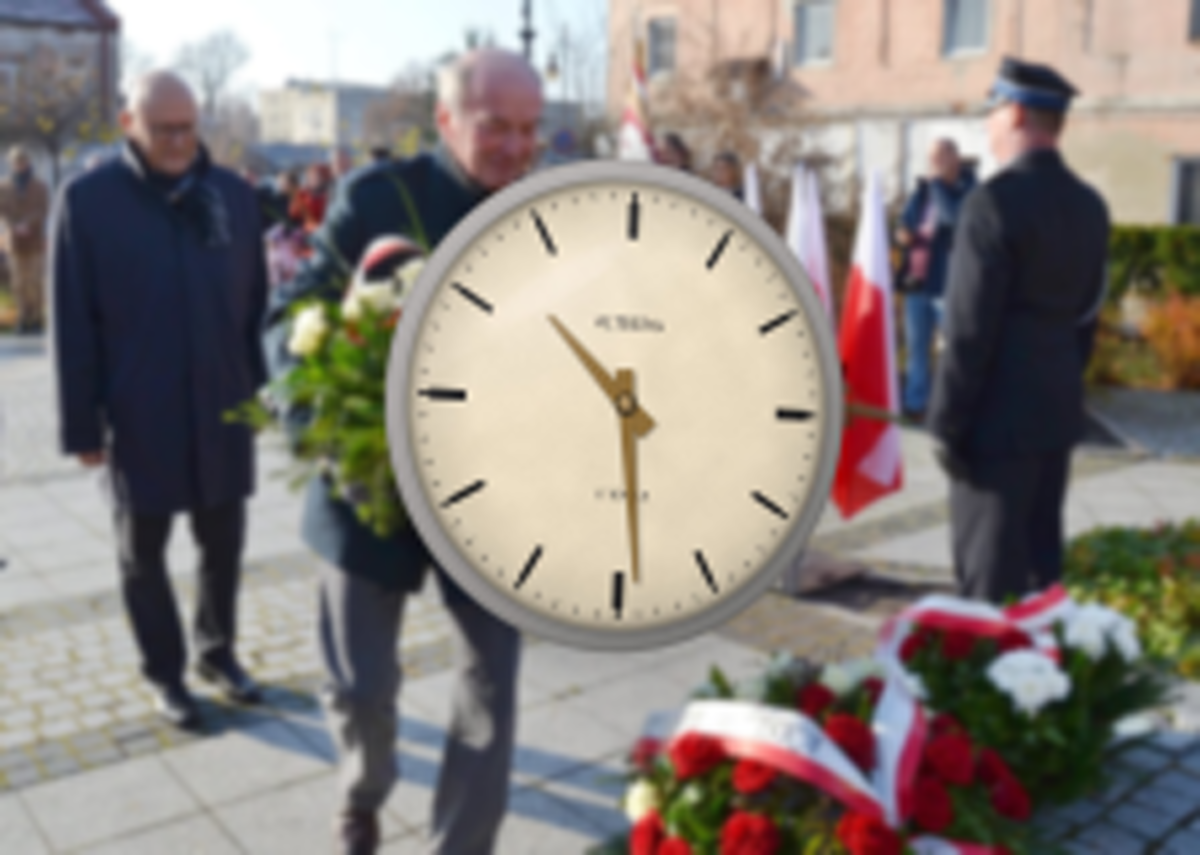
10,29
